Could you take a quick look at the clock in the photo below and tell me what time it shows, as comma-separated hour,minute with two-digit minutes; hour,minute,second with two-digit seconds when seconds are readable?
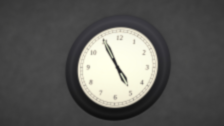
4,55
